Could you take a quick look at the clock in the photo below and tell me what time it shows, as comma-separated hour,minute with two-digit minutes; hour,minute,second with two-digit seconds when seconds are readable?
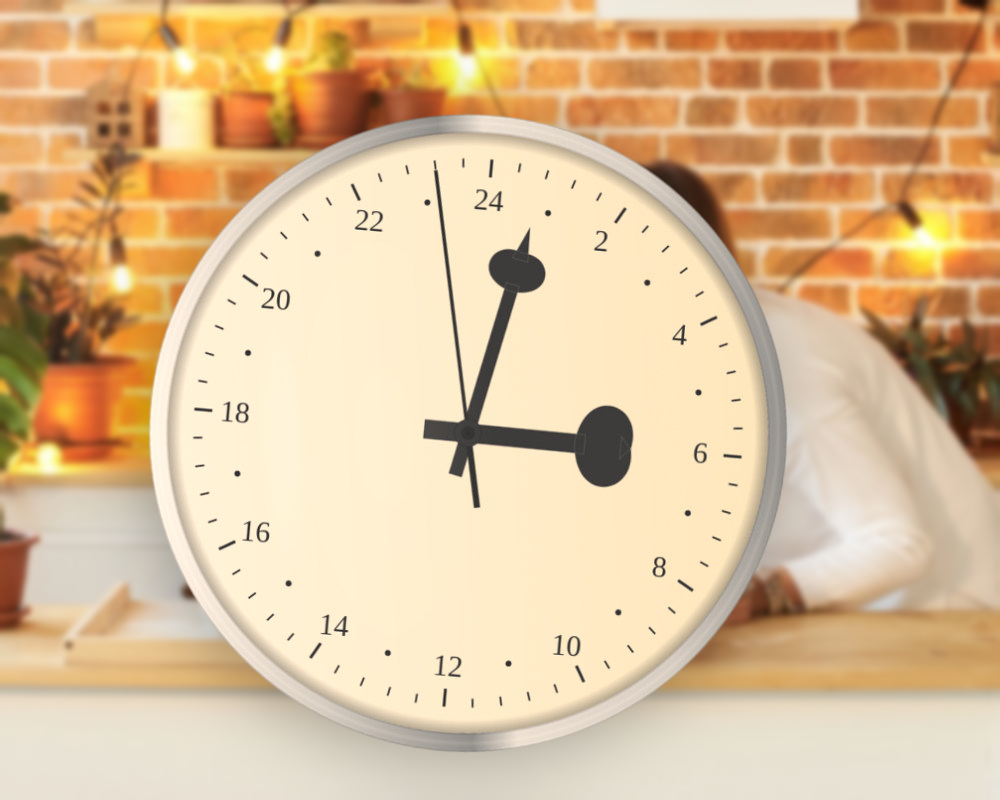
6,01,58
